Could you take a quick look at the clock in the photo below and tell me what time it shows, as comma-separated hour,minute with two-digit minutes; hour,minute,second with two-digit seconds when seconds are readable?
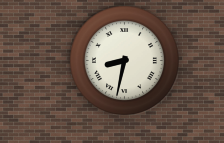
8,32
